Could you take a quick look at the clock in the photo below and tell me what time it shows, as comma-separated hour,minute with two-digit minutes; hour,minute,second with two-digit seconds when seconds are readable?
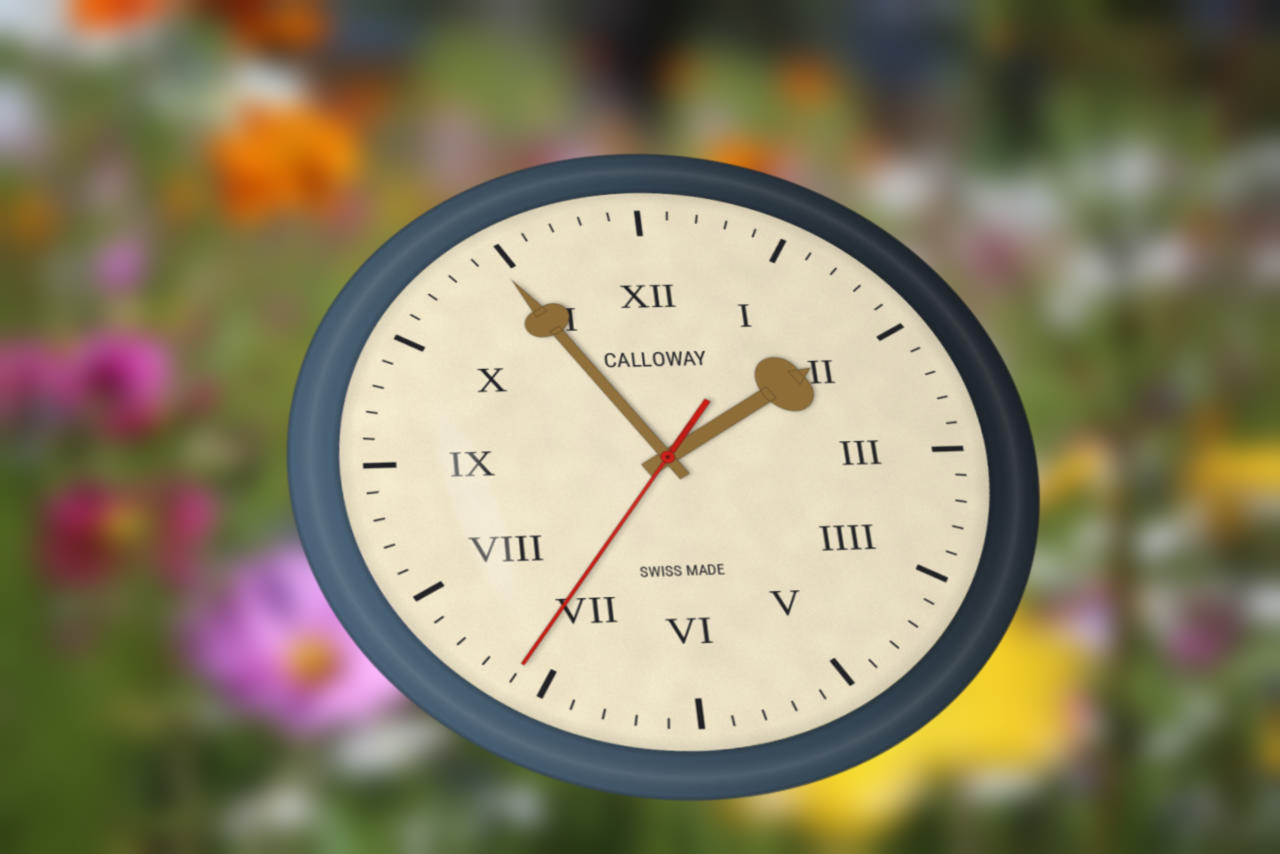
1,54,36
